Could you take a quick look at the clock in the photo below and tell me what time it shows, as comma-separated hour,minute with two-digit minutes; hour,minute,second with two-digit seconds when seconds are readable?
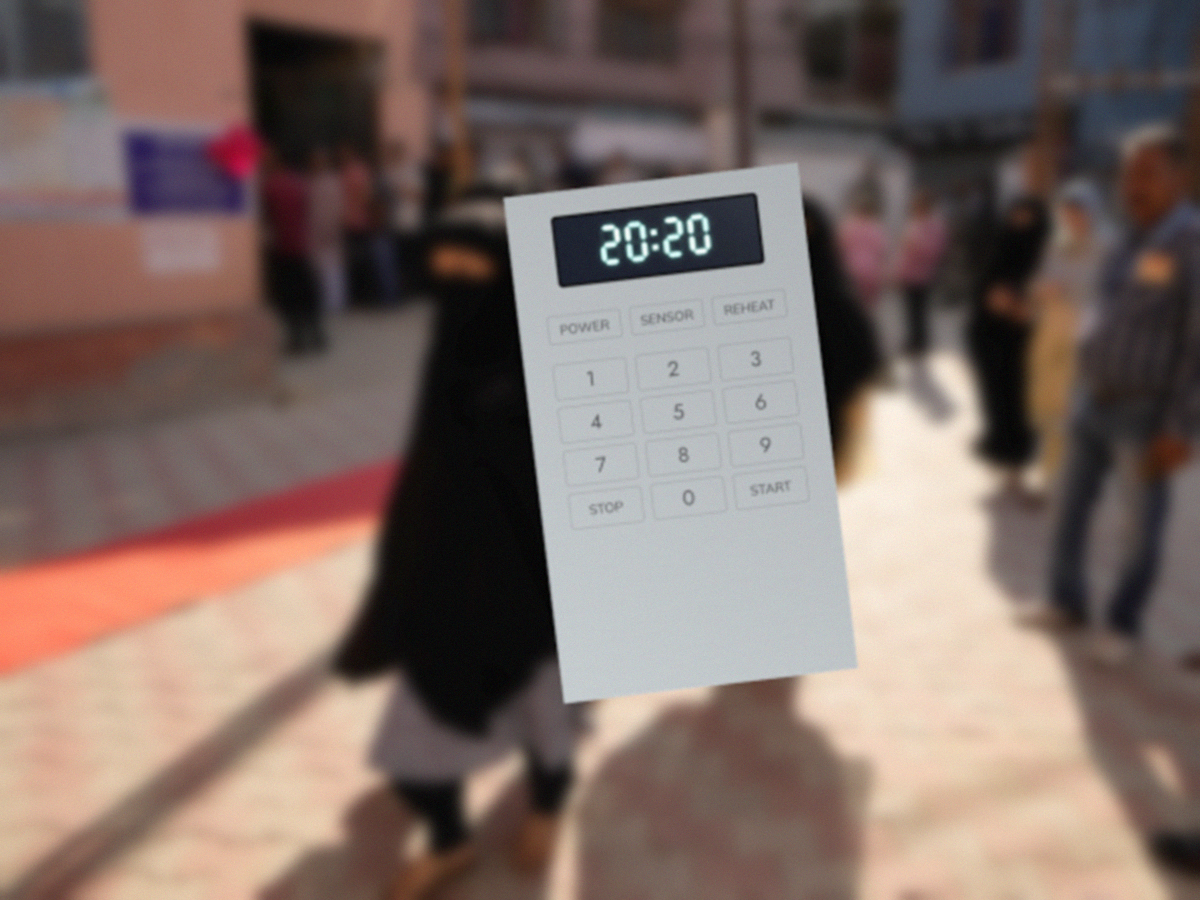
20,20
